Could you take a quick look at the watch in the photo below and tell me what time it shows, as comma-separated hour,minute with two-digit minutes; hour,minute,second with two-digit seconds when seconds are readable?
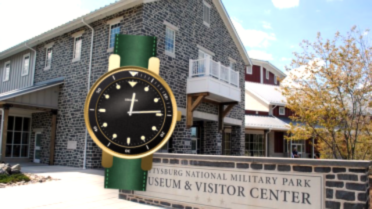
12,14
